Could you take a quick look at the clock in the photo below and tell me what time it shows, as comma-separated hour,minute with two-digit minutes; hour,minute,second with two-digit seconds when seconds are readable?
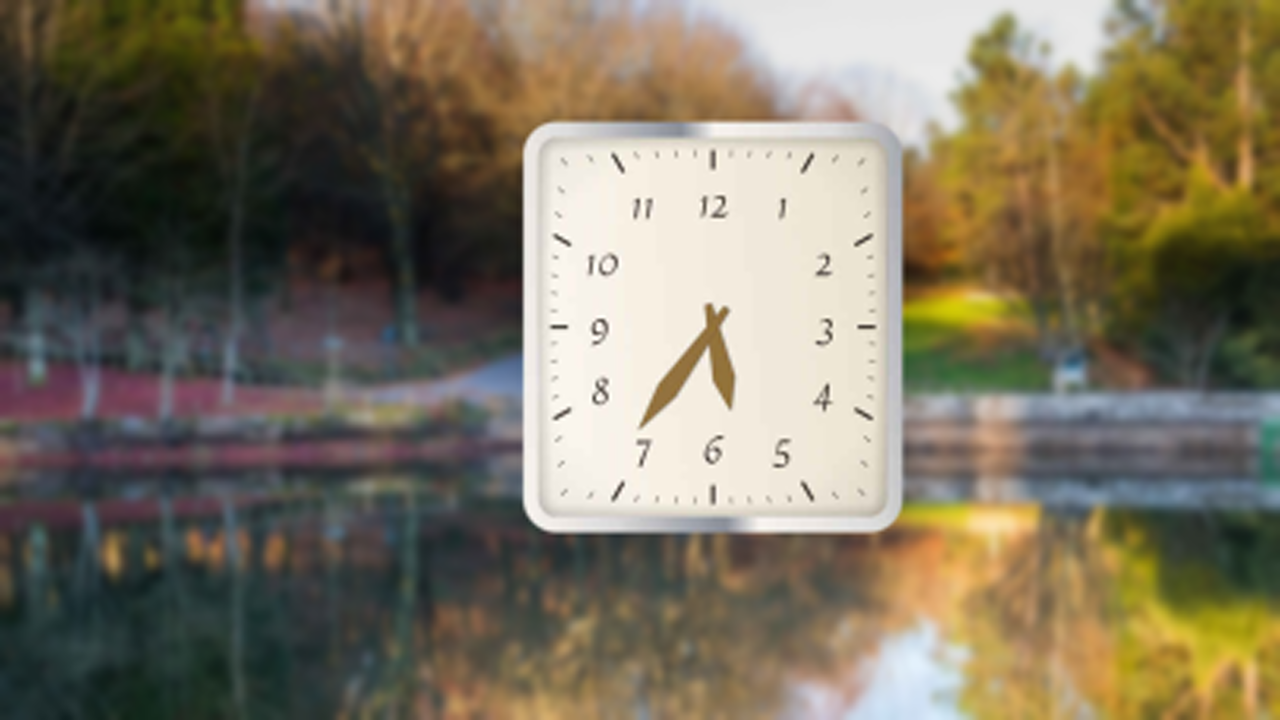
5,36
